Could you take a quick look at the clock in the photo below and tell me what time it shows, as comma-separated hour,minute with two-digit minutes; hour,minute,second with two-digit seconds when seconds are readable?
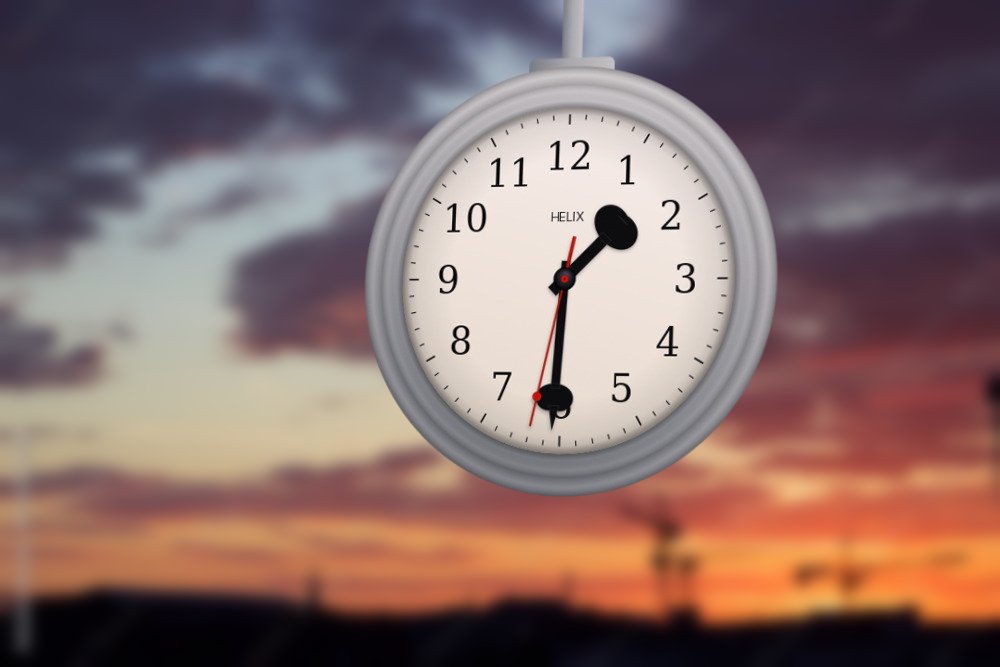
1,30,32
